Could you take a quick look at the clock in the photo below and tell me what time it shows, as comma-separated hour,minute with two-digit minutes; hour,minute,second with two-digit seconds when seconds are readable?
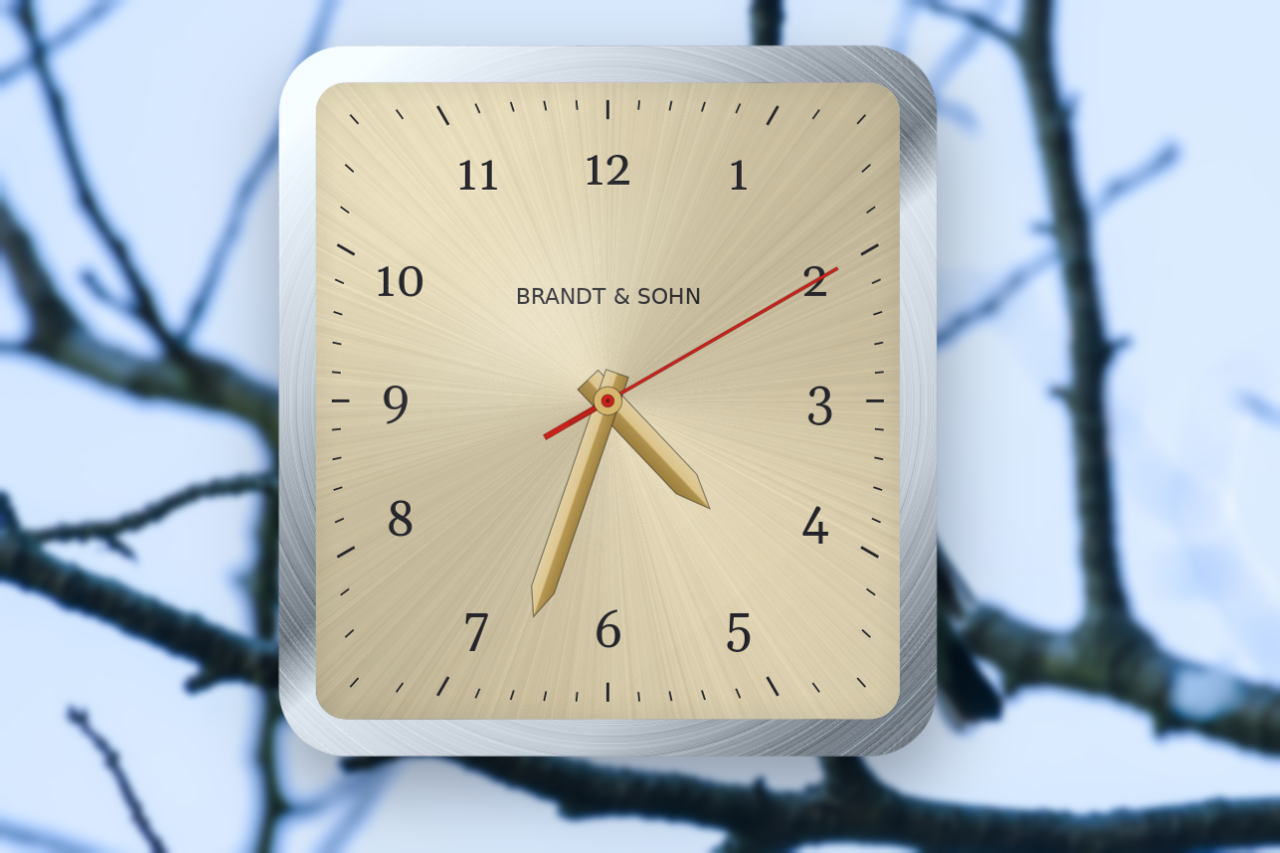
4,33,10
